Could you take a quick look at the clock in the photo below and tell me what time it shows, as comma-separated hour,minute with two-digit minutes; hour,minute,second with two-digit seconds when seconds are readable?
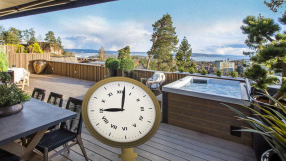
9,02
